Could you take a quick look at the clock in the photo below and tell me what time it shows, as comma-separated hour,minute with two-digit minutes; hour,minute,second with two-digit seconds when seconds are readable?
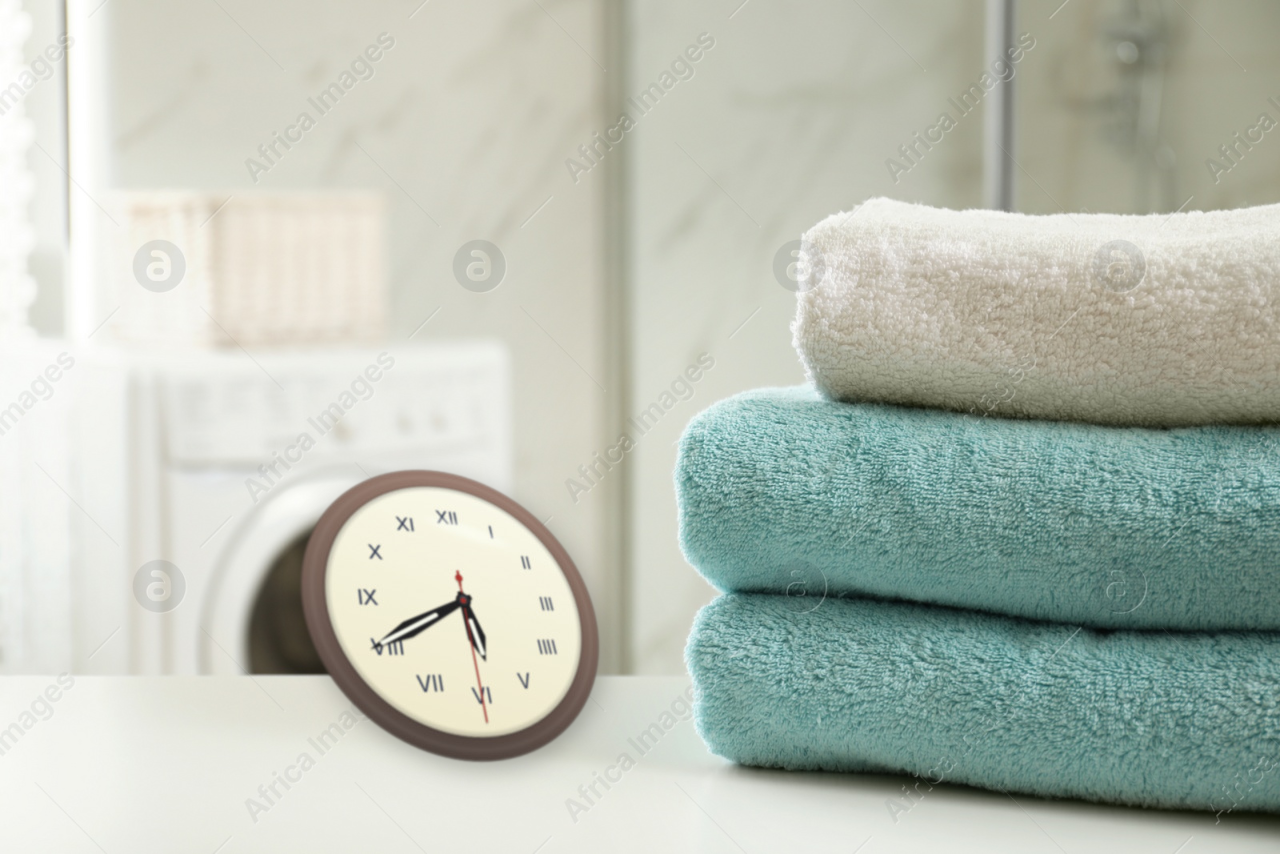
5,40,30
